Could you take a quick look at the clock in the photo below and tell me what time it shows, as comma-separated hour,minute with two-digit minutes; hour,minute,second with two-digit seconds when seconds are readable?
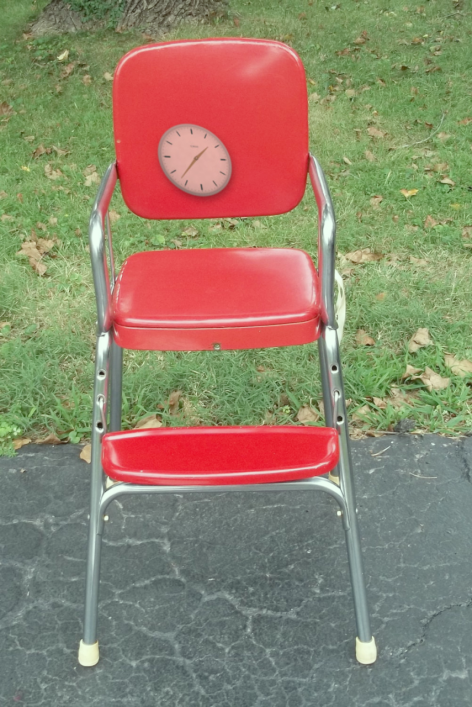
1,37
